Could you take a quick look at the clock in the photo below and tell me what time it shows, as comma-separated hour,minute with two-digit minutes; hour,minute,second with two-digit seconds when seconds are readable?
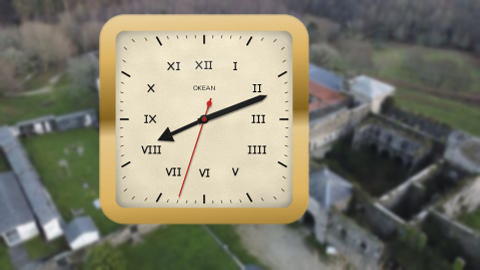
8,11,33
